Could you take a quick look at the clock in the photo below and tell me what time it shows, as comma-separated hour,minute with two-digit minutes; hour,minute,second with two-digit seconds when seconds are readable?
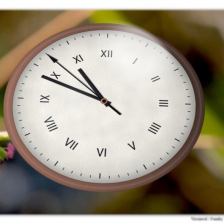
10,48,52
